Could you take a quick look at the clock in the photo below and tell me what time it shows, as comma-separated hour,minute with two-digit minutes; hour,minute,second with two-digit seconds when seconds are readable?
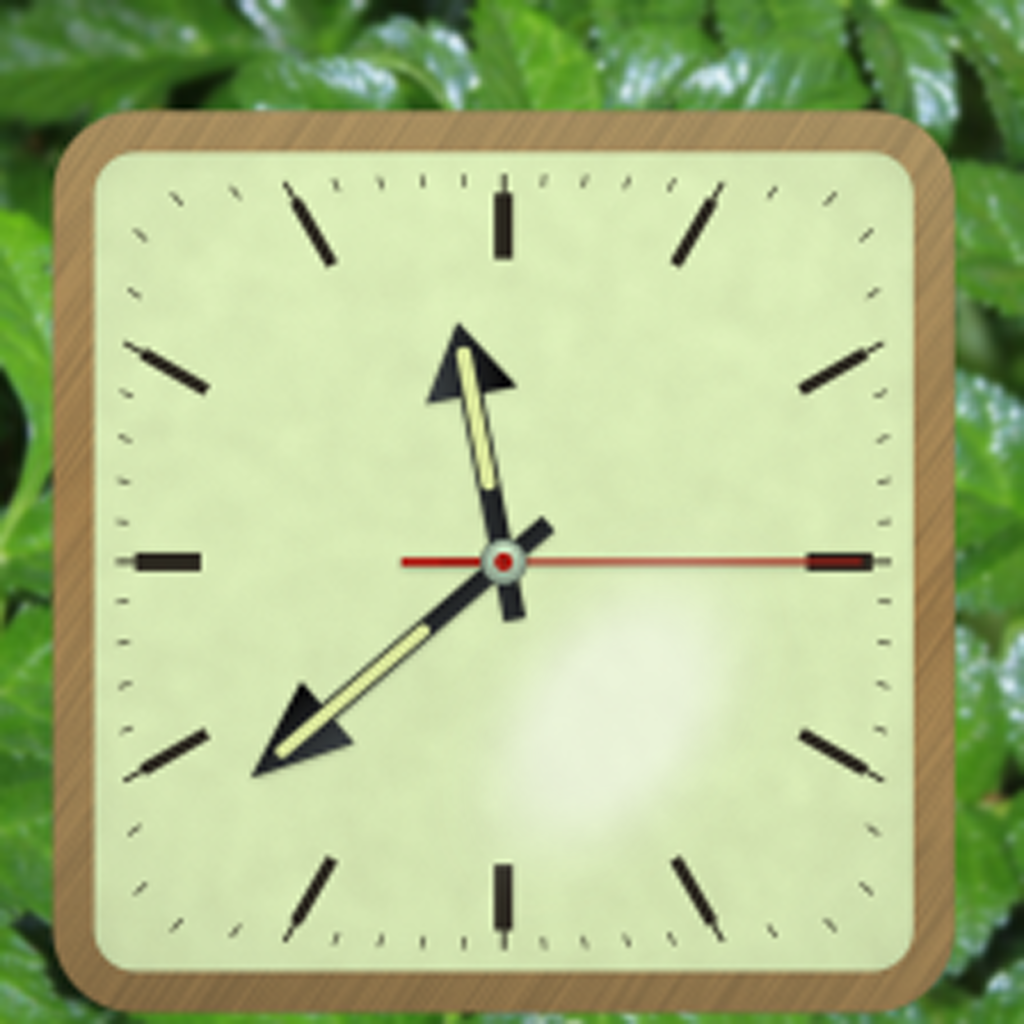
11,38,15
